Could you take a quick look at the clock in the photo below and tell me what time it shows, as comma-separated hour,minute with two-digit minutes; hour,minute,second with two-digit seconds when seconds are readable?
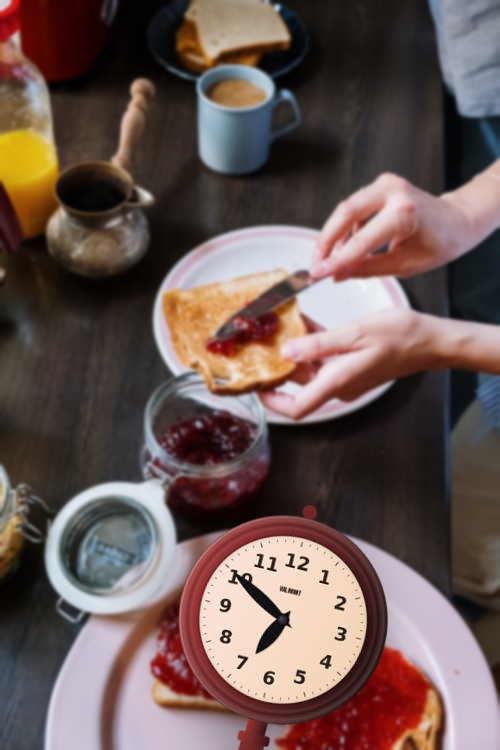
6,50
